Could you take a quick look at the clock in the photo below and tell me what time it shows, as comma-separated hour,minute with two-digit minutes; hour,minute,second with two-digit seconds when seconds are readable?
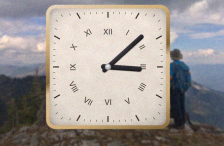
3,08
